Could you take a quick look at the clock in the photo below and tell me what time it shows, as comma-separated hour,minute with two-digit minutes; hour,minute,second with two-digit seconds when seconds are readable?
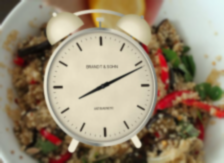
8,11
